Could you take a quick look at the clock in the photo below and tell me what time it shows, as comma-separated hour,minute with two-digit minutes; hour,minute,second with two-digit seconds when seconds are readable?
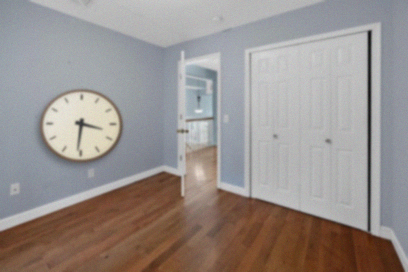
3,31
